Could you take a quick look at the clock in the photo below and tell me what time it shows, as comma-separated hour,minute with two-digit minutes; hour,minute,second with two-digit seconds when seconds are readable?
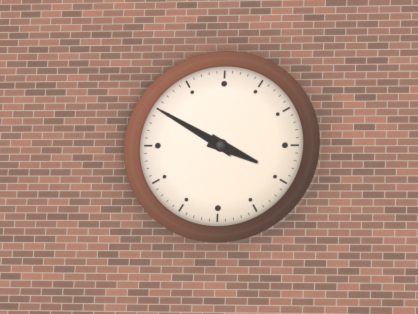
3,50
